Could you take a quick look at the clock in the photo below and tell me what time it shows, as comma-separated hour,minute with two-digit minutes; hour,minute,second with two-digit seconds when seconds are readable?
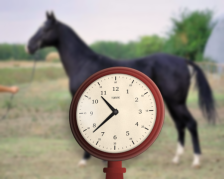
10,38
